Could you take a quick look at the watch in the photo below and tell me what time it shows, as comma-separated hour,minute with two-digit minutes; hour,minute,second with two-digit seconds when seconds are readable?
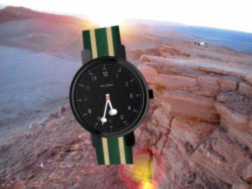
5,33
